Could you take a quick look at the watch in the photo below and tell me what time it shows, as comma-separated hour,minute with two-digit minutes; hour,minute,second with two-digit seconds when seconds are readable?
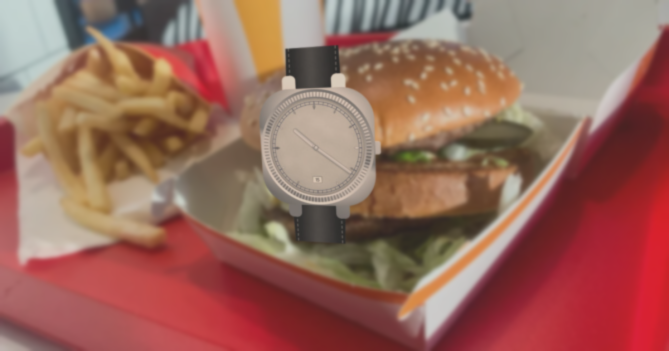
10,21
